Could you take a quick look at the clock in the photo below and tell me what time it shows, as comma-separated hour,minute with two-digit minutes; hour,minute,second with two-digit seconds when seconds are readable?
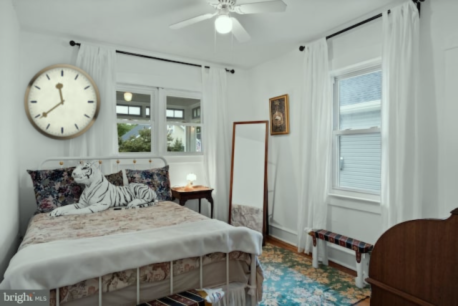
11,39
